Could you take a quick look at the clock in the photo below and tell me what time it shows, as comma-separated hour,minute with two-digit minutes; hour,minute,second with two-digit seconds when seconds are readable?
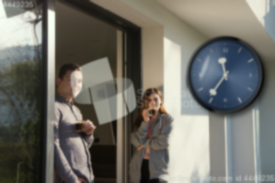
11,36
